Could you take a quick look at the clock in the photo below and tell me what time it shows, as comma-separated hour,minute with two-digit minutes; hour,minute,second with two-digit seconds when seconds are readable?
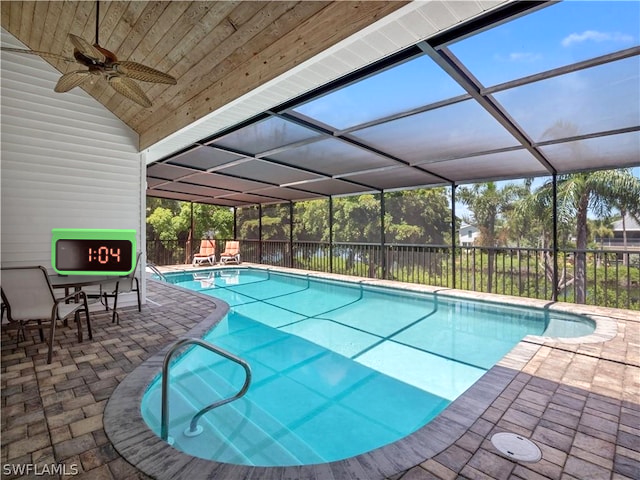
1,04
